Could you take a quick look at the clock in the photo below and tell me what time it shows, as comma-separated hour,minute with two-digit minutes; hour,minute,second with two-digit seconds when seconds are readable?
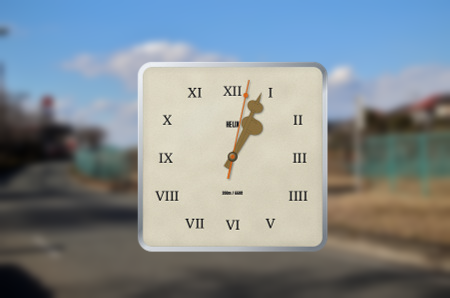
1,04,02
